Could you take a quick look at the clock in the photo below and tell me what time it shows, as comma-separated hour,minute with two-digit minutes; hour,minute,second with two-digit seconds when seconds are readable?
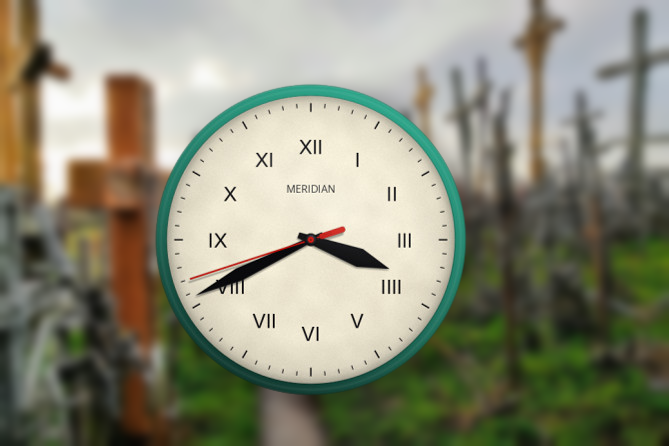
3,40,42
